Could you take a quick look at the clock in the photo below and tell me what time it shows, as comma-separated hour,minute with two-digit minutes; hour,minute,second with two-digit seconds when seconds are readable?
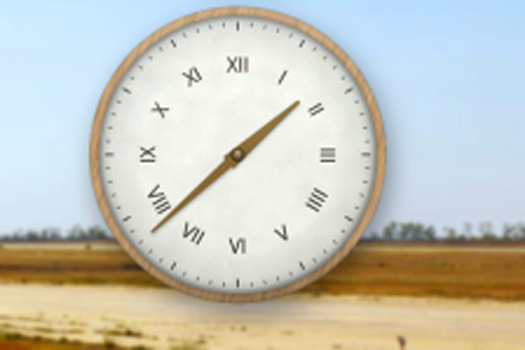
1,38
